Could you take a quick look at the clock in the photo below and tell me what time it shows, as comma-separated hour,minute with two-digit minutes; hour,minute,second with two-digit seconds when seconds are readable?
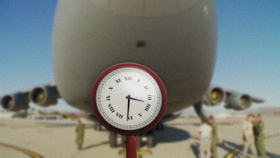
3,31
